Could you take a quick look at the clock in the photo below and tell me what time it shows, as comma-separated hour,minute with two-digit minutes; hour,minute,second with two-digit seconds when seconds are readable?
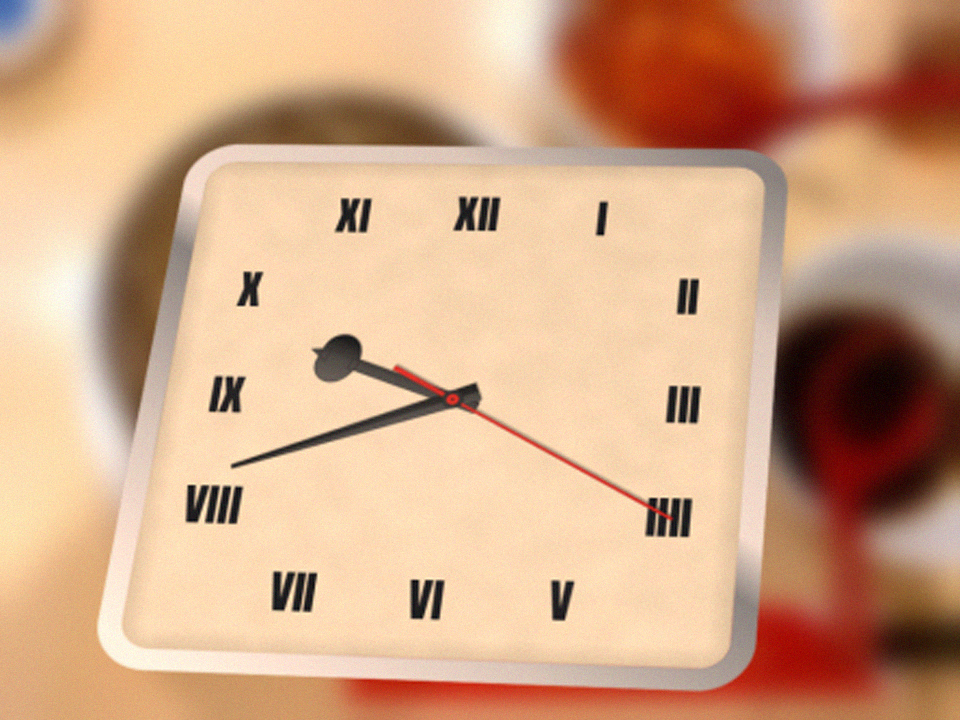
9,41,20
